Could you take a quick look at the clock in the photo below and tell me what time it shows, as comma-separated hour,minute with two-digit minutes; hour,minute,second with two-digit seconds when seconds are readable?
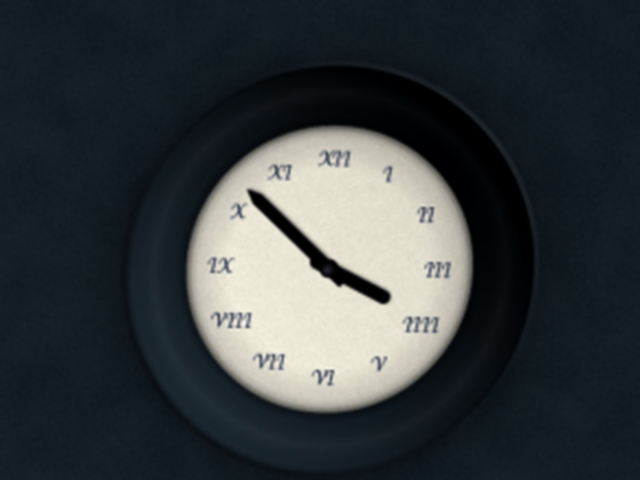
3,52
